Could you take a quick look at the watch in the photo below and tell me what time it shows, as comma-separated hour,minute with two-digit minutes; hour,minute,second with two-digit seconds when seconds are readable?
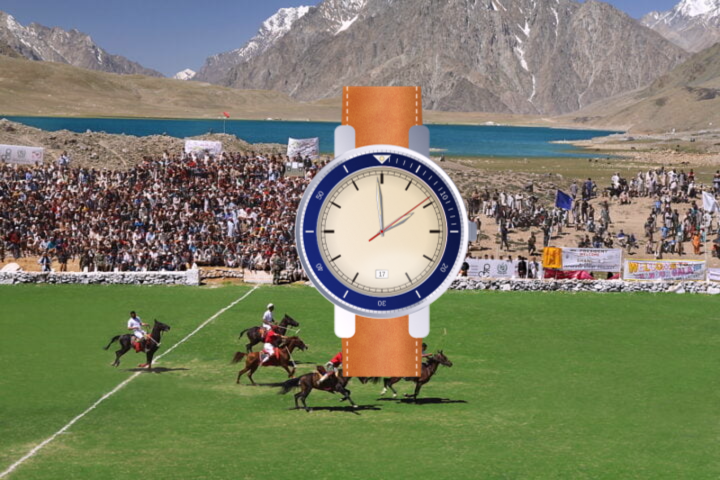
1,59,09
